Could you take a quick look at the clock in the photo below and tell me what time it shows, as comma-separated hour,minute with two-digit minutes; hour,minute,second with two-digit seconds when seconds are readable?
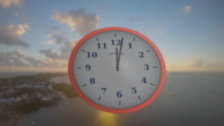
12,02
